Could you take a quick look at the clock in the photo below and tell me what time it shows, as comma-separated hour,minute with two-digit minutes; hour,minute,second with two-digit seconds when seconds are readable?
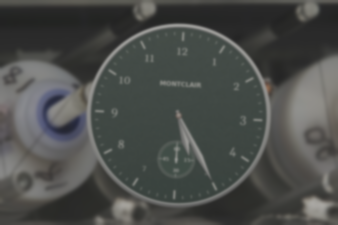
5,25
